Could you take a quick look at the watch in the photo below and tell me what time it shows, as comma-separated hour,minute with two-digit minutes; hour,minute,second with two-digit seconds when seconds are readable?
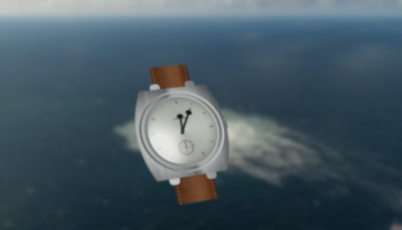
12,05
